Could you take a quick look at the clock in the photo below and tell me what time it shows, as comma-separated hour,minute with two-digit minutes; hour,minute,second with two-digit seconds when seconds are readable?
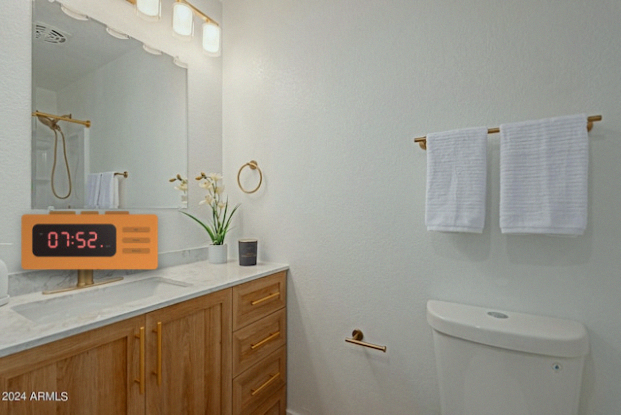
7,52
